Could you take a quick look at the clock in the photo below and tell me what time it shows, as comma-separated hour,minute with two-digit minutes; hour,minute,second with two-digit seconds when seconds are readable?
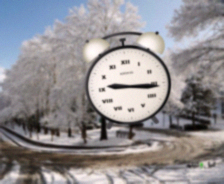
9,16
